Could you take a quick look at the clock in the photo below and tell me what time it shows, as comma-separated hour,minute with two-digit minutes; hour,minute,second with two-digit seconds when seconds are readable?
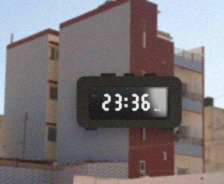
23,36
